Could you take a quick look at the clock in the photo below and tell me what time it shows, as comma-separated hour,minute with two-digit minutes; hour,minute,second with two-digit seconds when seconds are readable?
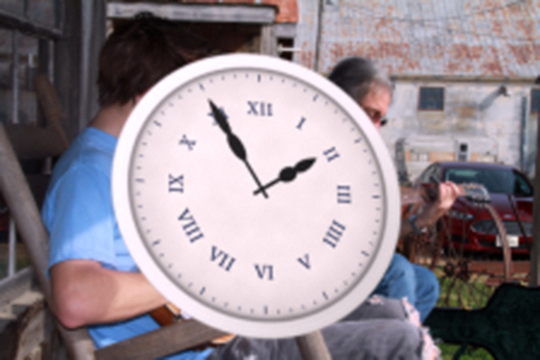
1,55
